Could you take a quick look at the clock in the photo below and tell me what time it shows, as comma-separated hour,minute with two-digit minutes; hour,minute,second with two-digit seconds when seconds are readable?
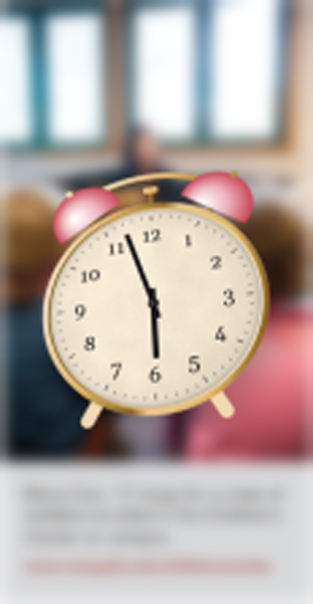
5,57
